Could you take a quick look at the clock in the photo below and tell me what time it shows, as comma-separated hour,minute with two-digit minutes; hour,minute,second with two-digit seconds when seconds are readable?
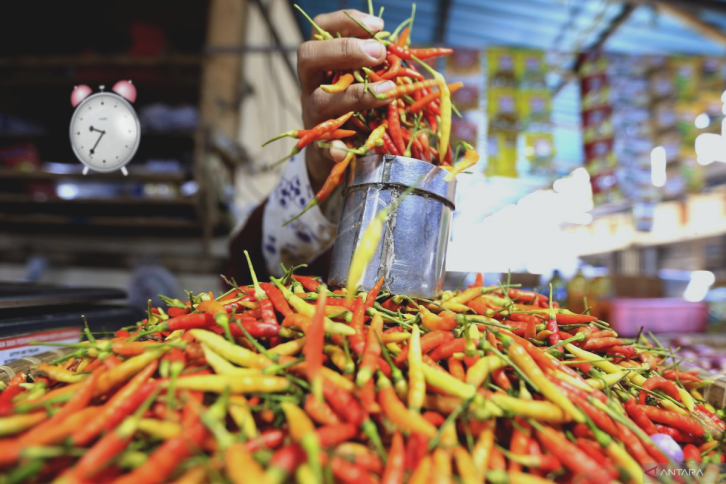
9,36
